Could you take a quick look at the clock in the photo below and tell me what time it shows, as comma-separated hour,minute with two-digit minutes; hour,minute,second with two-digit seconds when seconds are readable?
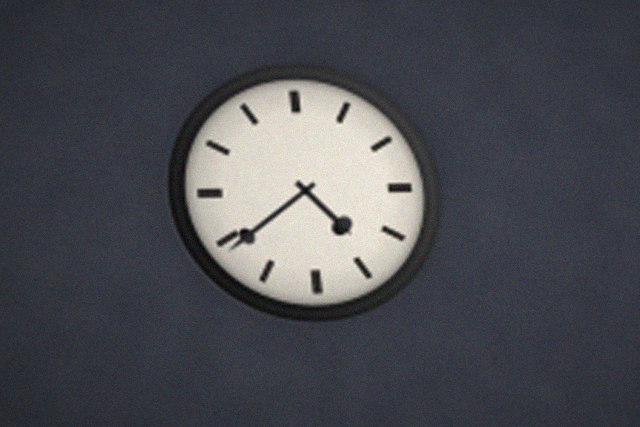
4,39
